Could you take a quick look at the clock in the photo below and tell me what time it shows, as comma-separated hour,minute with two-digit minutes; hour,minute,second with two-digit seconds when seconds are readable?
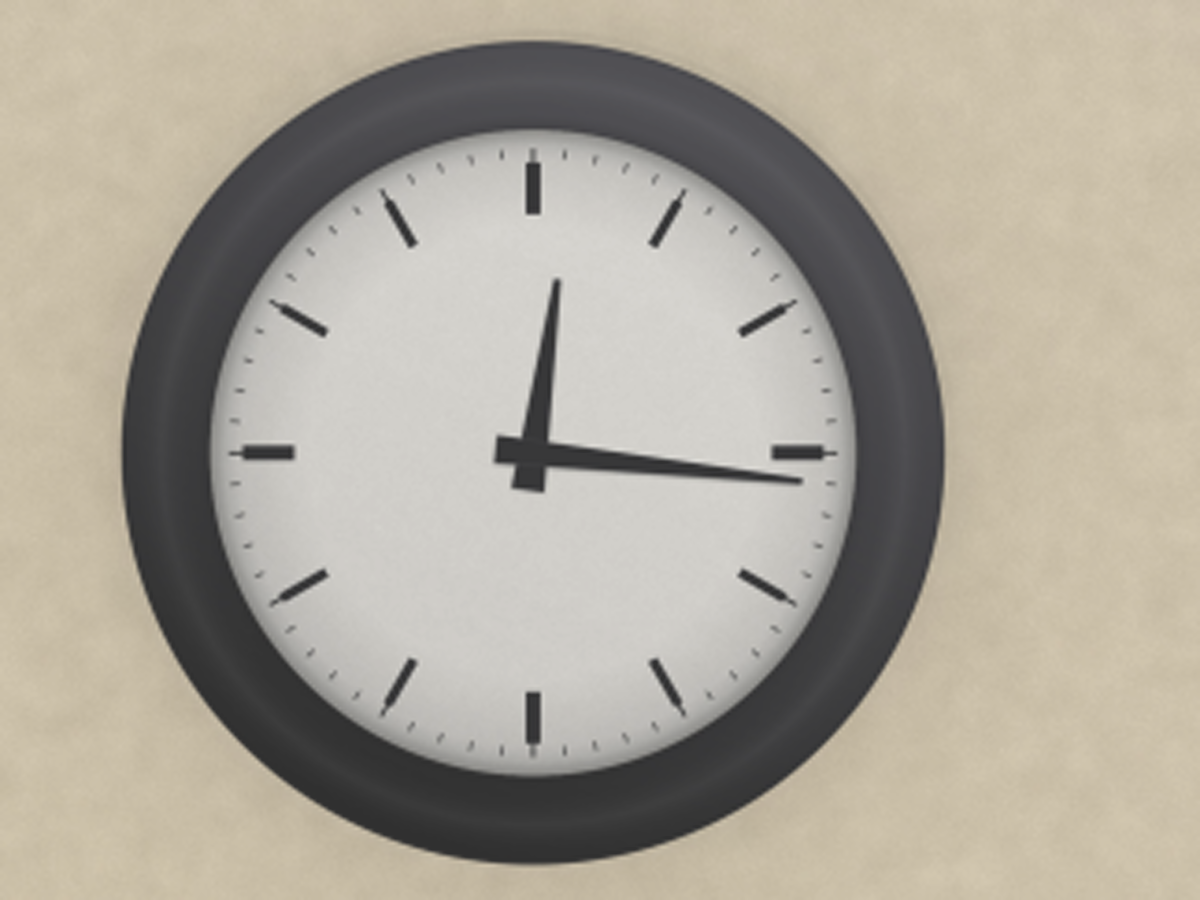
12,16
